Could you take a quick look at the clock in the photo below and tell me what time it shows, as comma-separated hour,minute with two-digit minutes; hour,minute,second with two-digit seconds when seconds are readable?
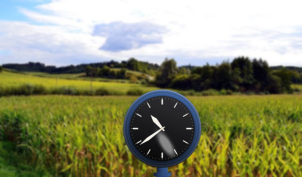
10,39
